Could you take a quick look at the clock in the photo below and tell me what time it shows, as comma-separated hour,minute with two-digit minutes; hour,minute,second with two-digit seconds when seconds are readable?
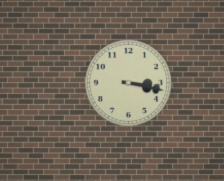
3,17
